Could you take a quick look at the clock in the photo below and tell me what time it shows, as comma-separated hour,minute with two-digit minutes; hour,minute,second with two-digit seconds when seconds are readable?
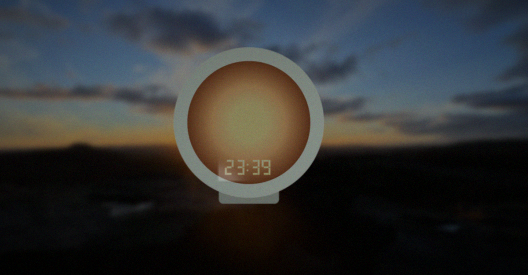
23,39
